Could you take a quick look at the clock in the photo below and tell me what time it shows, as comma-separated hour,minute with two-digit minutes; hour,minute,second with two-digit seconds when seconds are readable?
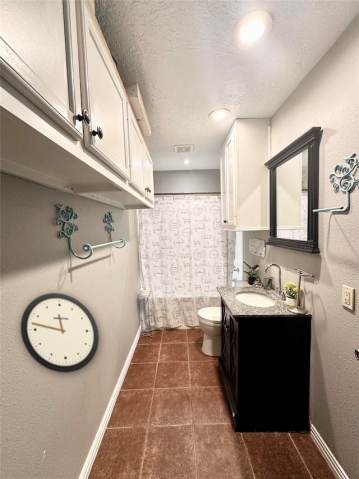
11,47
